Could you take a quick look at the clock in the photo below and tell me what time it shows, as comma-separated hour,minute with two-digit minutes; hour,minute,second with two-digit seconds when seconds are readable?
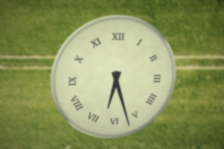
6,27
